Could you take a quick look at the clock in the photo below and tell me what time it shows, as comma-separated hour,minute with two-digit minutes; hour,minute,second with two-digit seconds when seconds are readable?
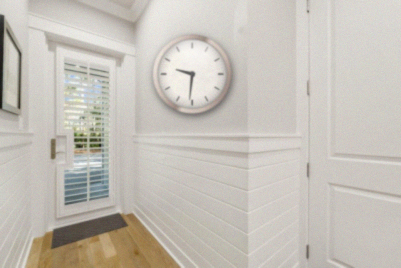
9,31
